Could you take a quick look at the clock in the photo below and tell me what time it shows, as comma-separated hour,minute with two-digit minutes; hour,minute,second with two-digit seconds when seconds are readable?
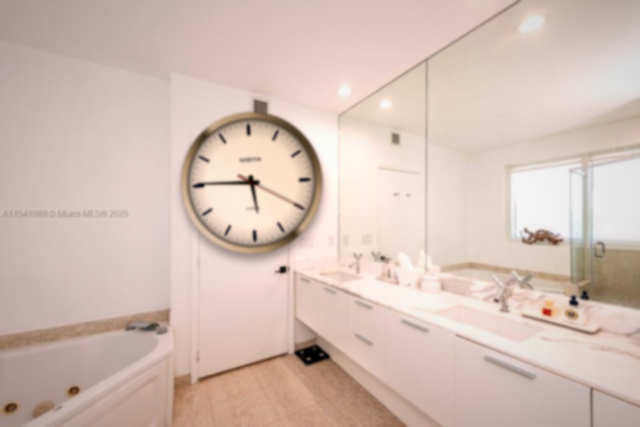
5,45,20
